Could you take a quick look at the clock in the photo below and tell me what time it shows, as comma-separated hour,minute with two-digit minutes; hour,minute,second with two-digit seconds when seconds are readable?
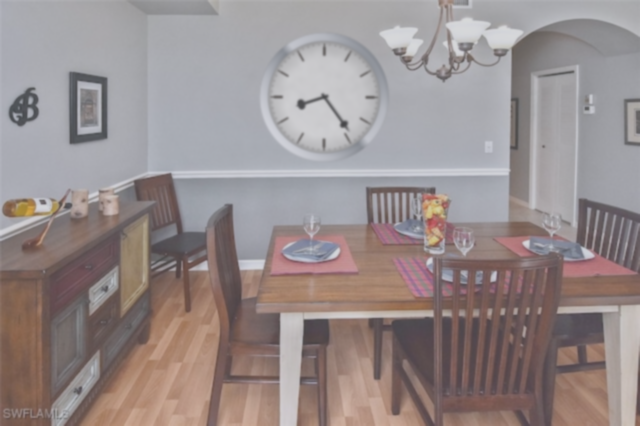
8,24
